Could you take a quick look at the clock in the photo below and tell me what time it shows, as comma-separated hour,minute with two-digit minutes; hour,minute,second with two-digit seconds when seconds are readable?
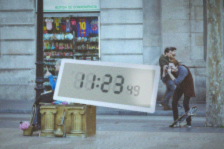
11,23,49
